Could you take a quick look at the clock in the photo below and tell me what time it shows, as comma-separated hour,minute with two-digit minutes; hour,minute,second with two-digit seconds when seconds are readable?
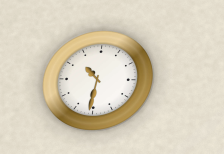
10,31
